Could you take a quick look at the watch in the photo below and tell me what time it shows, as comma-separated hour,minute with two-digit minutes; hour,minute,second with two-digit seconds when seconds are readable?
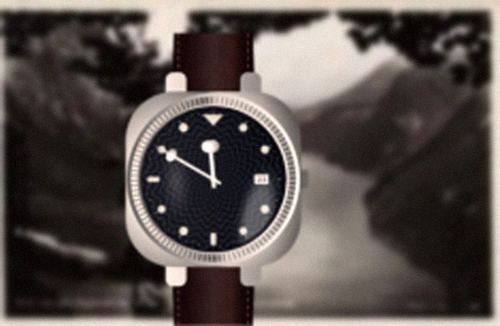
11,50
